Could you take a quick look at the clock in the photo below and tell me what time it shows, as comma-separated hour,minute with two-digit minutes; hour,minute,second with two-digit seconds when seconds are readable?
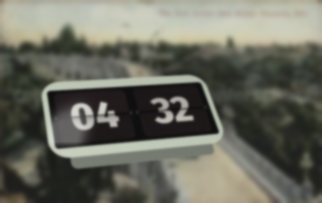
4,32
